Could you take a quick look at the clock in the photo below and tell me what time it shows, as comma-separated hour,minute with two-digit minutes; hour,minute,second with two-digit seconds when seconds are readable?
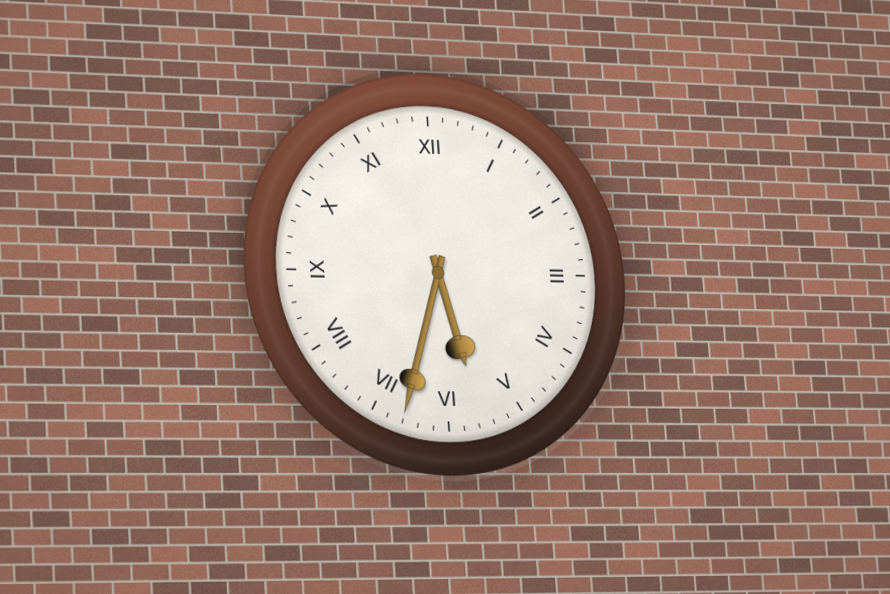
5,33
